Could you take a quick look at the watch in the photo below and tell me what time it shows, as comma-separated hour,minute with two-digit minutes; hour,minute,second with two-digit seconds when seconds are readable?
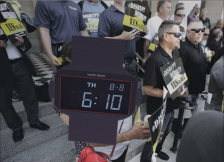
6,10
